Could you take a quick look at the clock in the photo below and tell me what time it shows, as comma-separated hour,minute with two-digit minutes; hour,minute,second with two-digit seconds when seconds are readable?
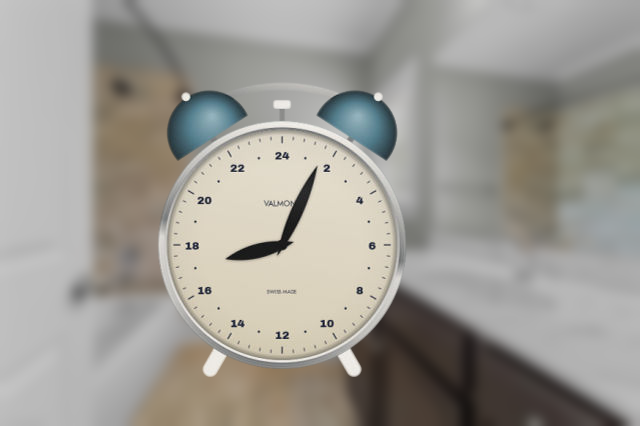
17,04
